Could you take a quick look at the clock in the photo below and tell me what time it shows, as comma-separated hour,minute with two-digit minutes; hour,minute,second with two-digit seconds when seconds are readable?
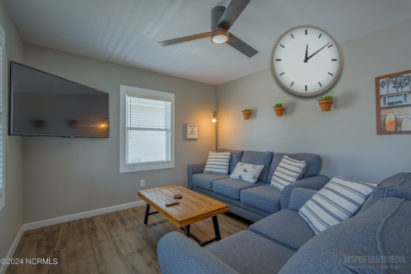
12,09
